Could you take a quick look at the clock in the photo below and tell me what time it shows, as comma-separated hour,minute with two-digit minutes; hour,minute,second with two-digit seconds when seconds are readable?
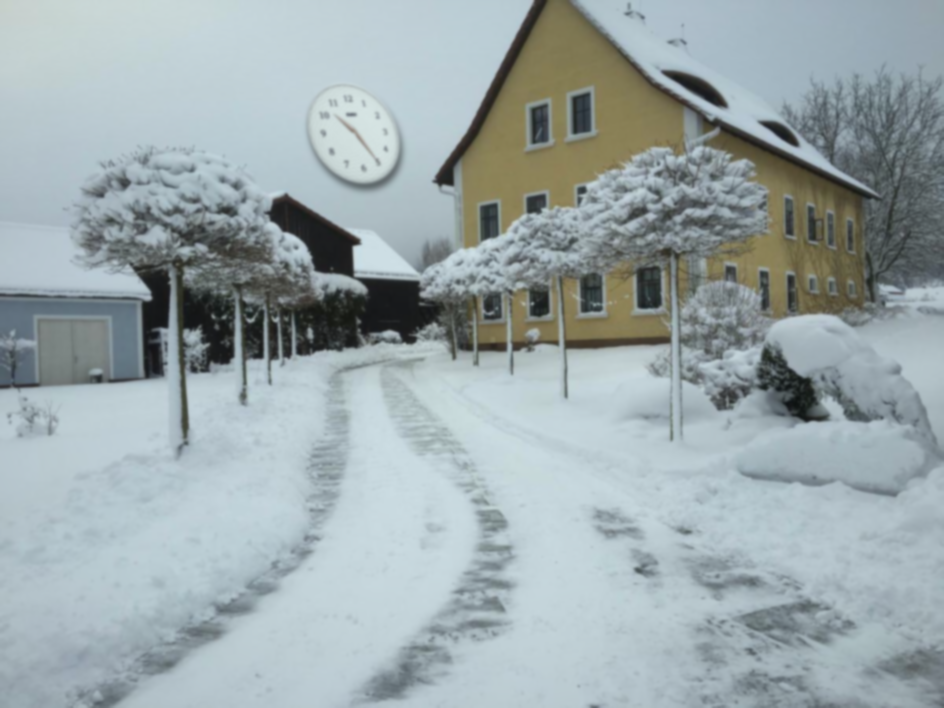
10,25
